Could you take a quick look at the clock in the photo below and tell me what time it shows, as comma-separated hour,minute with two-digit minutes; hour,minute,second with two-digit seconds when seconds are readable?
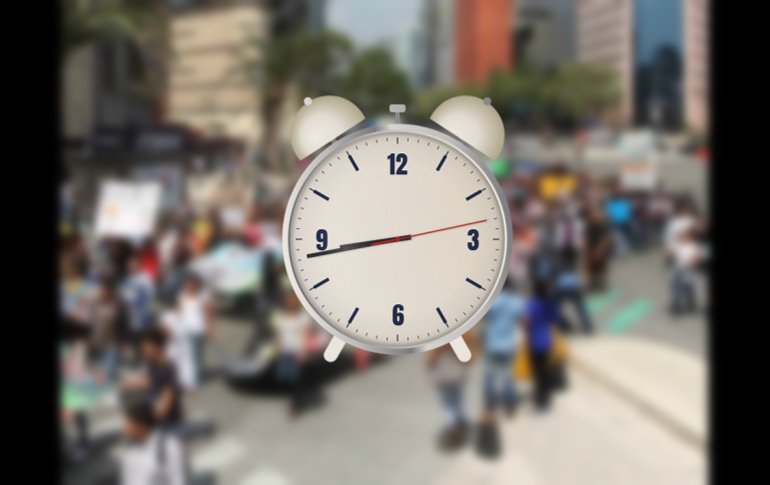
8,43,13
